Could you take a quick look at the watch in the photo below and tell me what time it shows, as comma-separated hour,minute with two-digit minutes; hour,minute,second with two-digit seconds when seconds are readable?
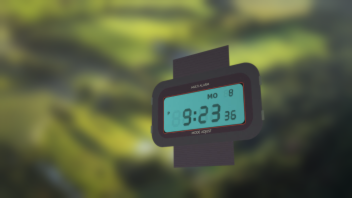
9,23
